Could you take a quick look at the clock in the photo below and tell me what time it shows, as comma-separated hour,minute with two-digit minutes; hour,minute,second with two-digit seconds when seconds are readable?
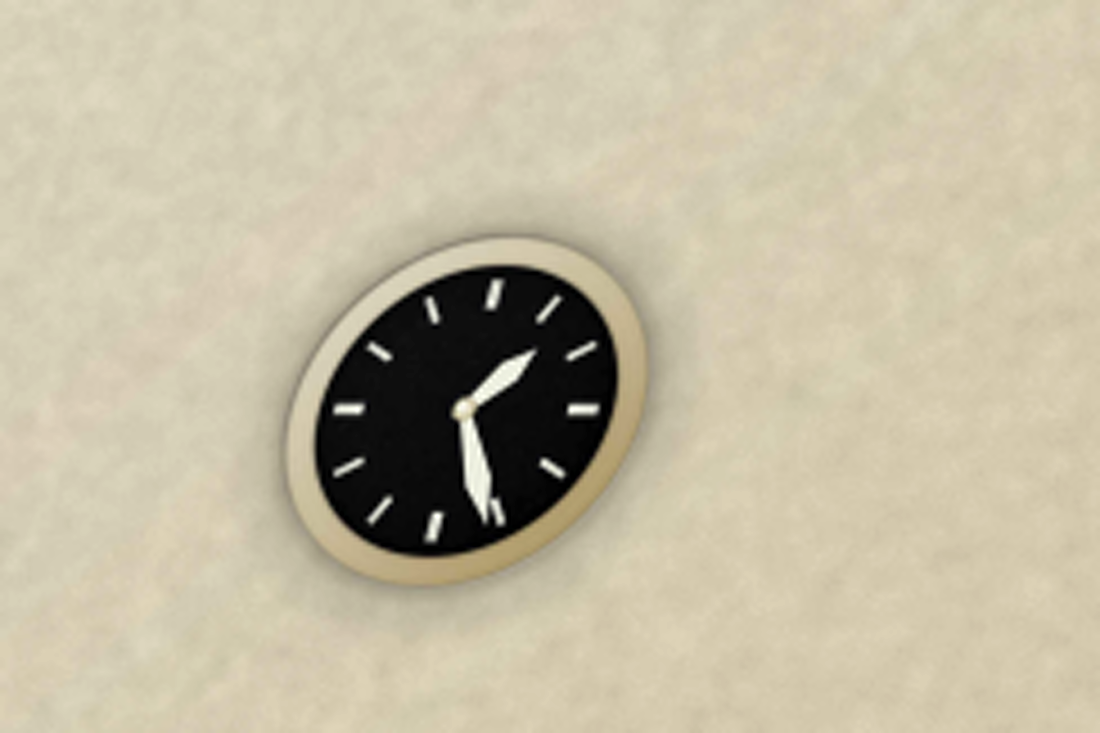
1,26
